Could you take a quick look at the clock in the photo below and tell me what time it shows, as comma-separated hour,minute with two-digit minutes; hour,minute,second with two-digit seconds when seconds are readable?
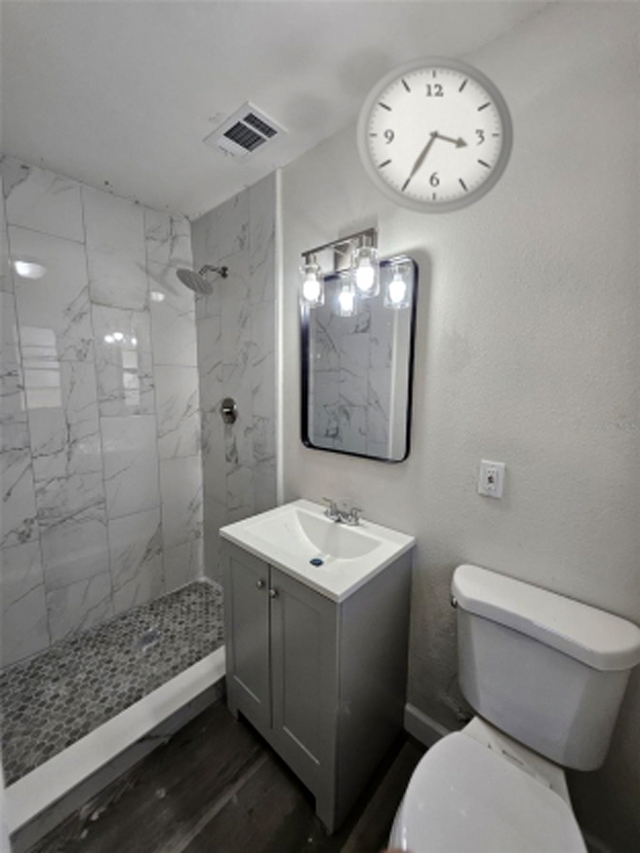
3,35
